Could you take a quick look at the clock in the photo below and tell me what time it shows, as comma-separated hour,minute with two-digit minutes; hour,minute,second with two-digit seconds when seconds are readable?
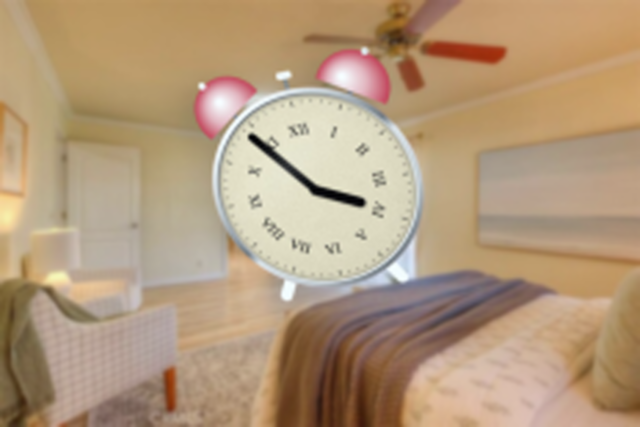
3,54
